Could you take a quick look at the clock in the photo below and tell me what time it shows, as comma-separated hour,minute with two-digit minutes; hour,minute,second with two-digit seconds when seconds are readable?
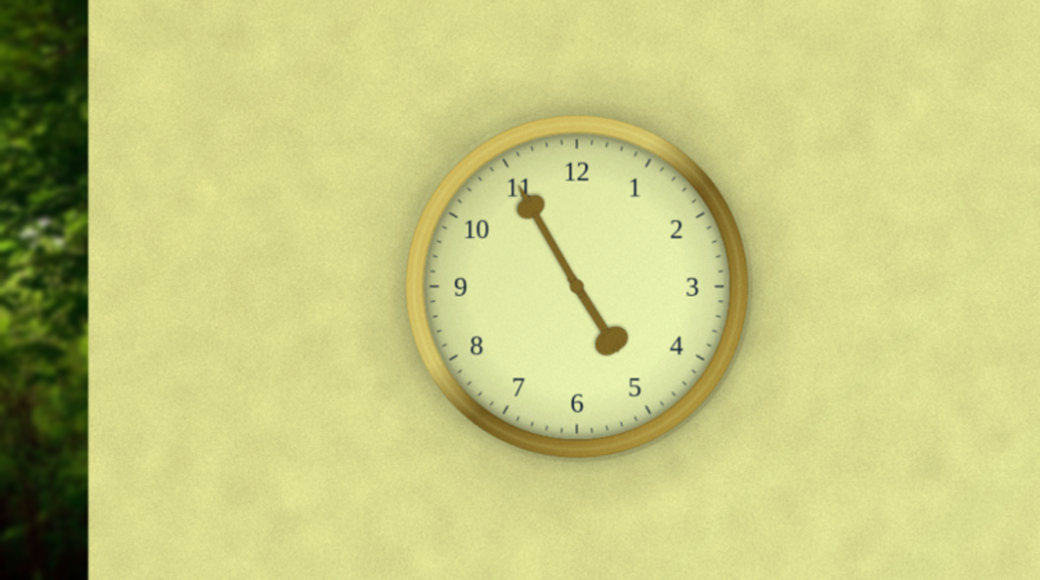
4,55
